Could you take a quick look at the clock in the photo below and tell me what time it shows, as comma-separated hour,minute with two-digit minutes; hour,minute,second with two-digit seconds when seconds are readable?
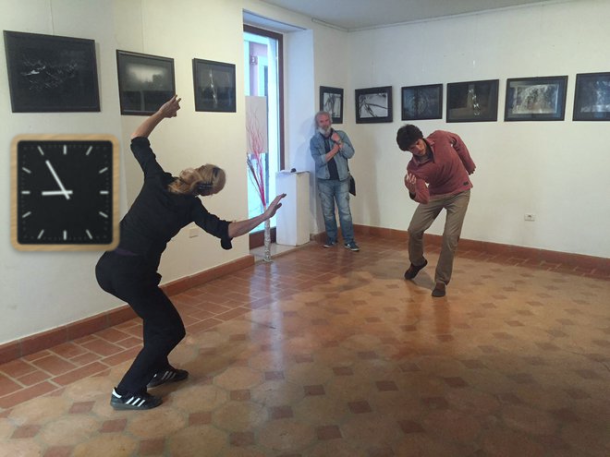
8,55
